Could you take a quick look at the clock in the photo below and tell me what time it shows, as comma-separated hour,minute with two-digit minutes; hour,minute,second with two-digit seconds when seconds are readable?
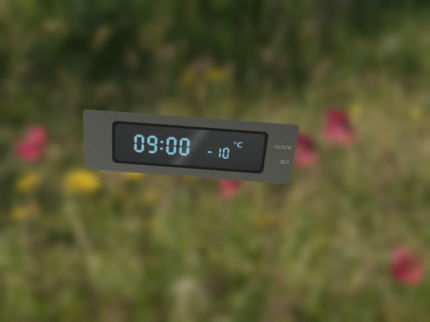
9,00
